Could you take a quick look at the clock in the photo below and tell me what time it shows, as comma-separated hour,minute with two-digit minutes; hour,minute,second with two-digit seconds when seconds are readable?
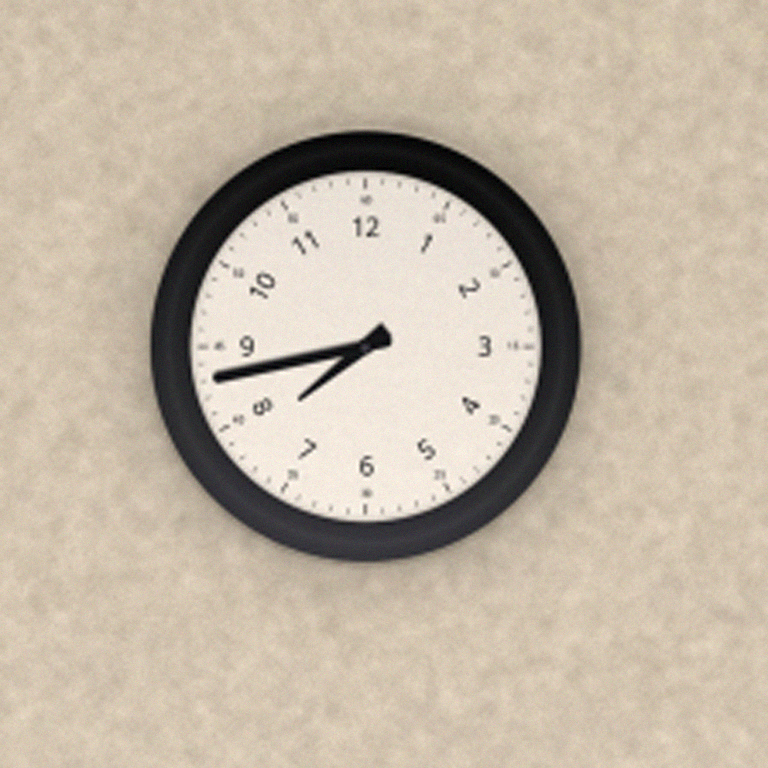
7,43
